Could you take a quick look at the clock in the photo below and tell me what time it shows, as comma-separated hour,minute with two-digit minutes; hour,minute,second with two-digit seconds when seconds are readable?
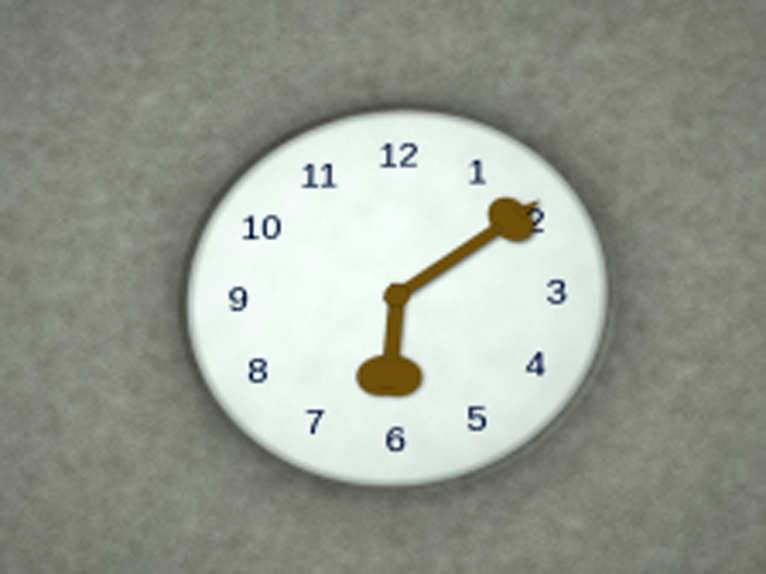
6,09
